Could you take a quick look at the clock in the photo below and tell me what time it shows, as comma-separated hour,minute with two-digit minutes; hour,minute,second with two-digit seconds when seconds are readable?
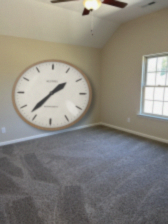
1,37
